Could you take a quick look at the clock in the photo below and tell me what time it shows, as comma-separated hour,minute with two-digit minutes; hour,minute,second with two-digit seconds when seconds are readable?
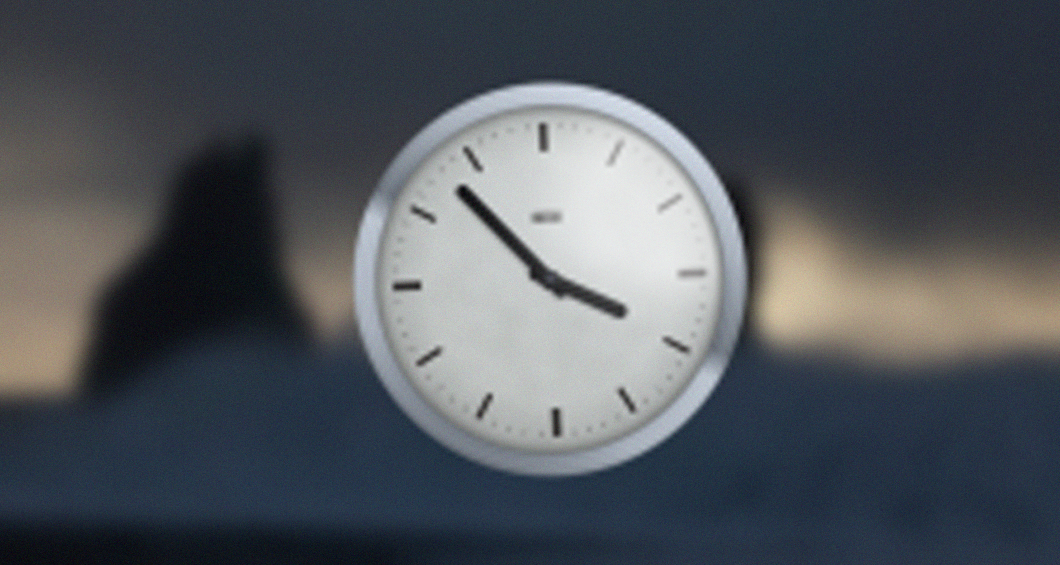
3,53
